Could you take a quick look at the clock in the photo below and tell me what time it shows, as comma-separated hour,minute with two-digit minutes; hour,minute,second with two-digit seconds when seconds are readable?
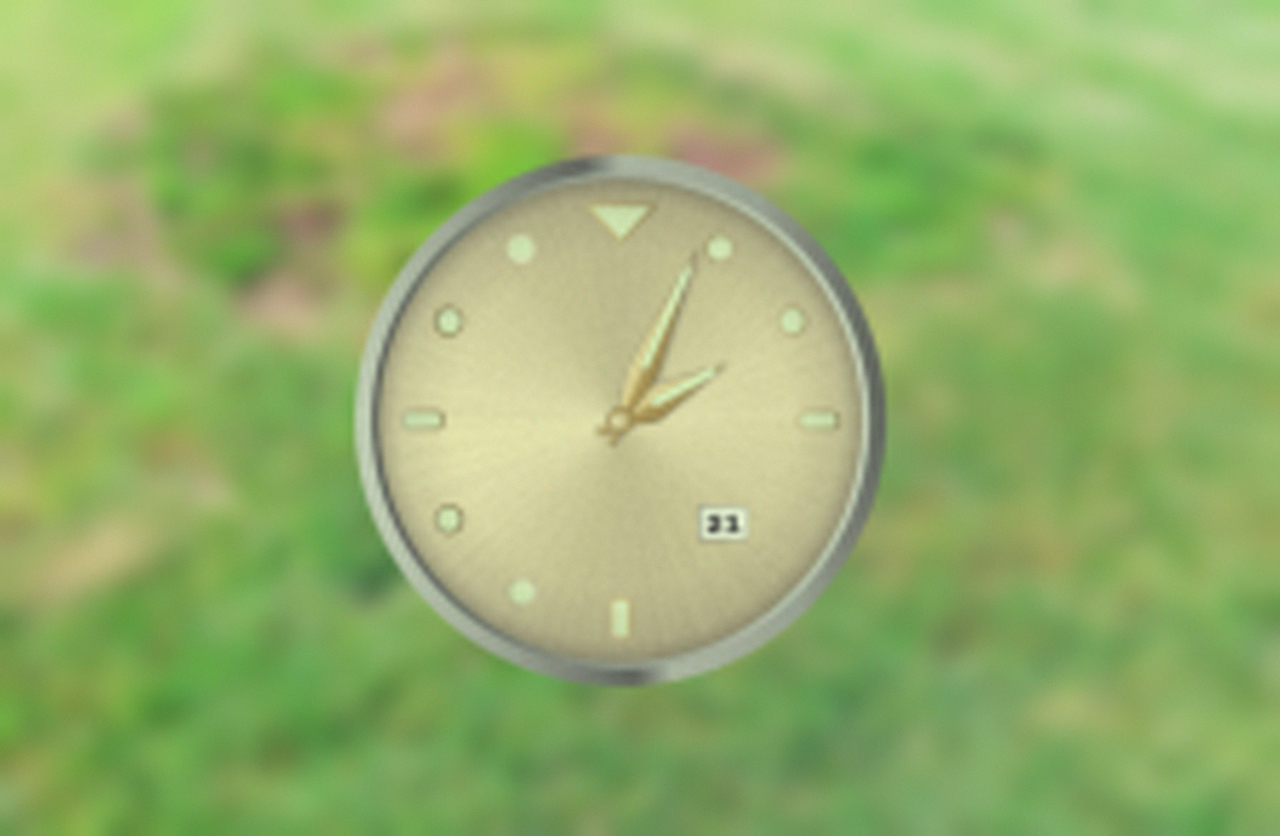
2,04
